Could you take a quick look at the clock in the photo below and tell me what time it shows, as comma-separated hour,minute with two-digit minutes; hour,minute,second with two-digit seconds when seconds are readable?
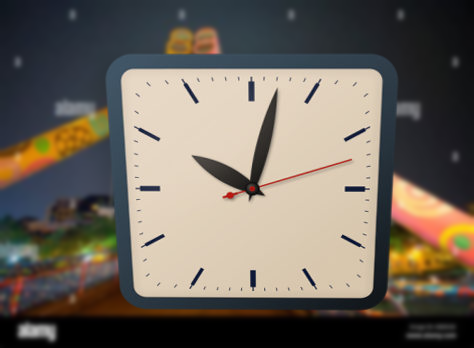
10,02,12
